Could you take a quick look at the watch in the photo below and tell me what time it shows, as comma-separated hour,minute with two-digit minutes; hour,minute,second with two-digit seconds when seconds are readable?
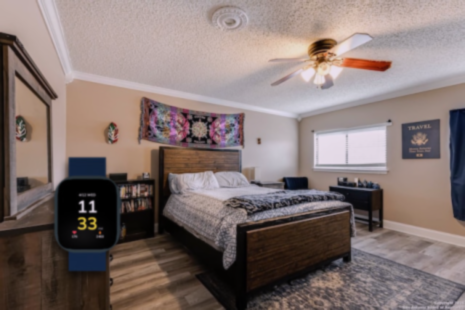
11,33
